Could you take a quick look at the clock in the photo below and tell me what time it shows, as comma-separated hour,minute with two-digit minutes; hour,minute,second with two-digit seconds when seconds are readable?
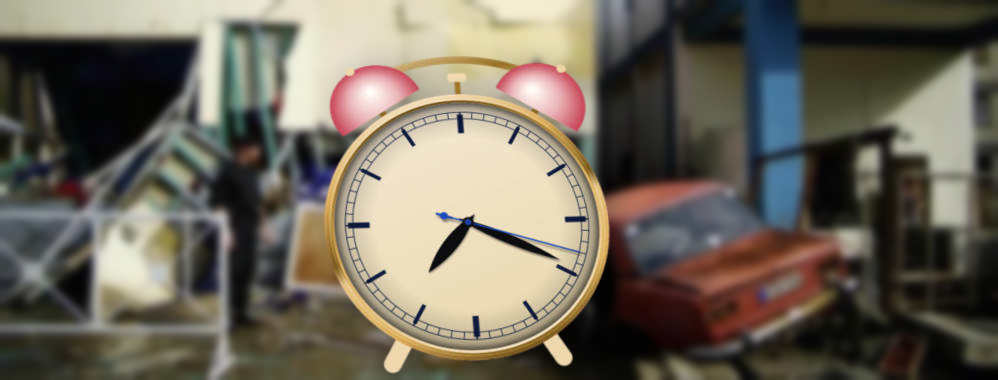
7,19,18
